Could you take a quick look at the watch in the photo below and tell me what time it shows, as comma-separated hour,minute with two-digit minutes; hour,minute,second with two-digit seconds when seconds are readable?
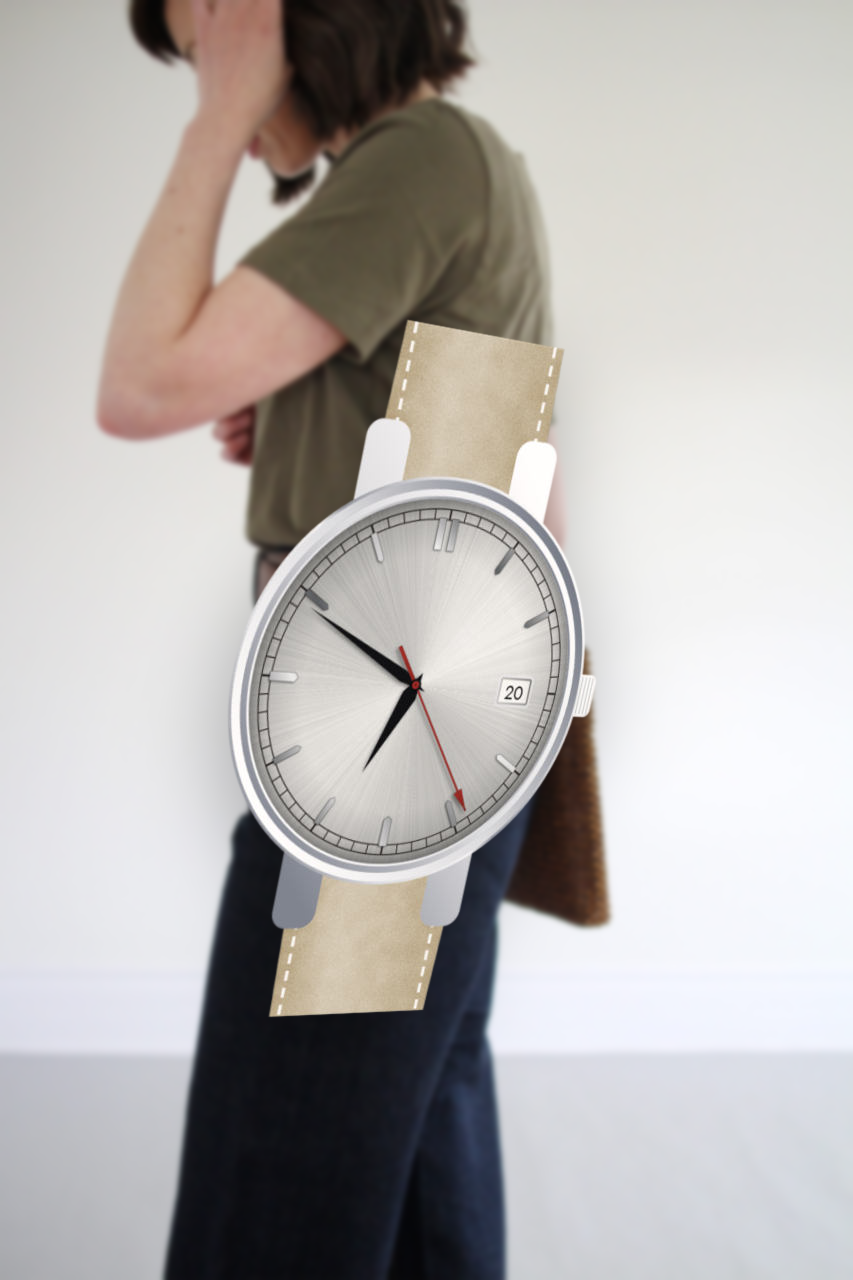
6,49,24
